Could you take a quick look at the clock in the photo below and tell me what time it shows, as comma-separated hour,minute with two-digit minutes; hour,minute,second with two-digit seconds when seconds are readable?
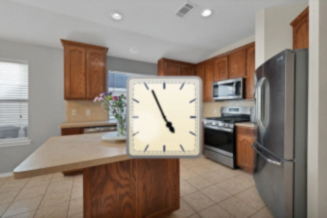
4,56
